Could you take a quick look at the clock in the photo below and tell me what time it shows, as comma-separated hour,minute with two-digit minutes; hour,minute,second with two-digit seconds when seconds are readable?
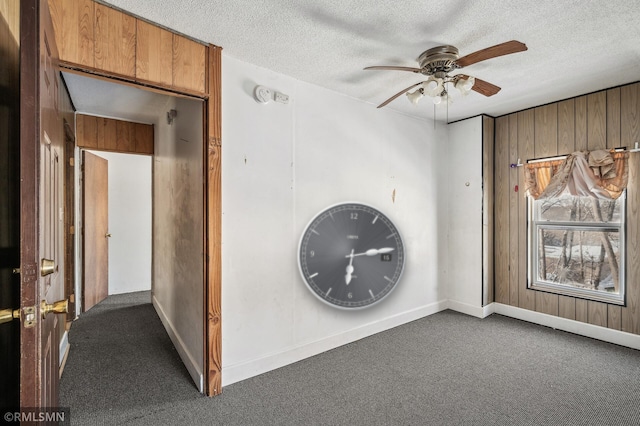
6,13
